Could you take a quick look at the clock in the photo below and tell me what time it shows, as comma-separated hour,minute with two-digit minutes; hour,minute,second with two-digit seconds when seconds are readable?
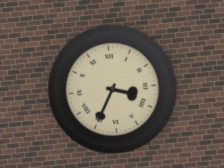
3,35
